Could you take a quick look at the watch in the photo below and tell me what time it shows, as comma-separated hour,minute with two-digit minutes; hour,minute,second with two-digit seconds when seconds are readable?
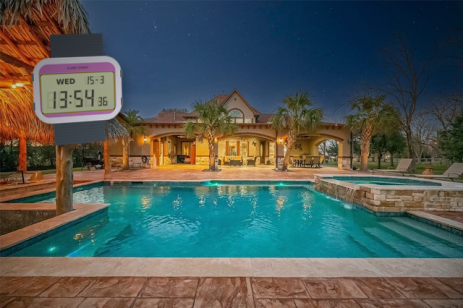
13,54,36
